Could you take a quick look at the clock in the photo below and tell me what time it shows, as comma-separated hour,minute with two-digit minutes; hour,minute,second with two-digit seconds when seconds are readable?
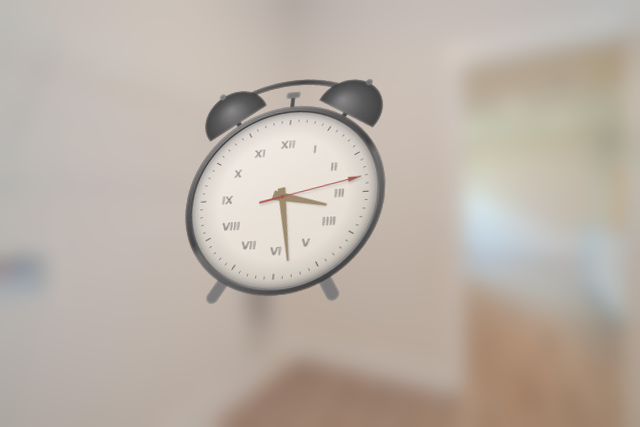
3,28,13
